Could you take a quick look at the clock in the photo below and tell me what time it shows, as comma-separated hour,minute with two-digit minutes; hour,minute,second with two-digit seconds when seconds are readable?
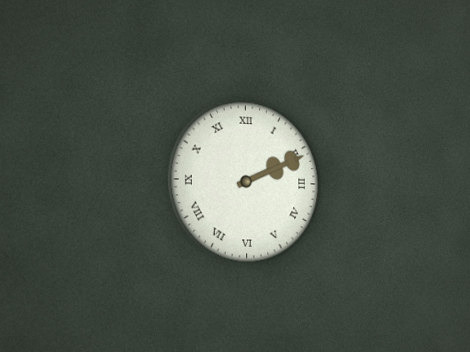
2,11
